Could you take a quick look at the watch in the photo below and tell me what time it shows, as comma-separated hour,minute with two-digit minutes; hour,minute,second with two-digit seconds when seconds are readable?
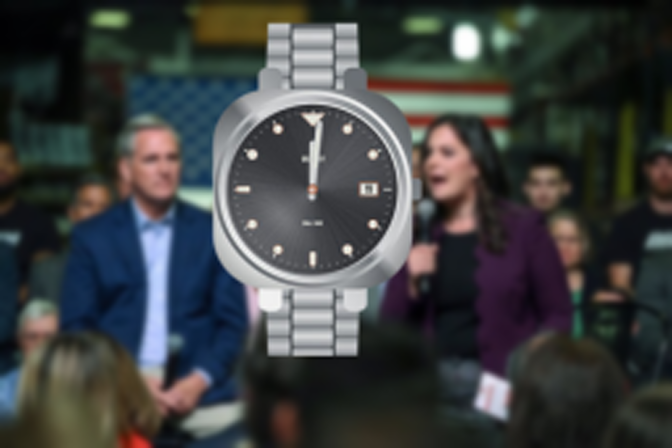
12,01
